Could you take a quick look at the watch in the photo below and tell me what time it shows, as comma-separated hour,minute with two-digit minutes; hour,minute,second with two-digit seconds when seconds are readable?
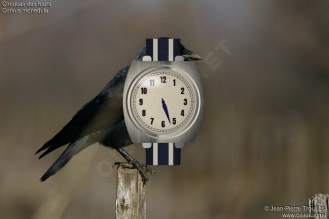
5,27
